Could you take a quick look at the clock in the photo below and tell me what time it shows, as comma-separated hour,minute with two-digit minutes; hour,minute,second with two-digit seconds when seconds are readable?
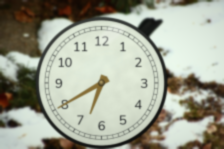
6,40
